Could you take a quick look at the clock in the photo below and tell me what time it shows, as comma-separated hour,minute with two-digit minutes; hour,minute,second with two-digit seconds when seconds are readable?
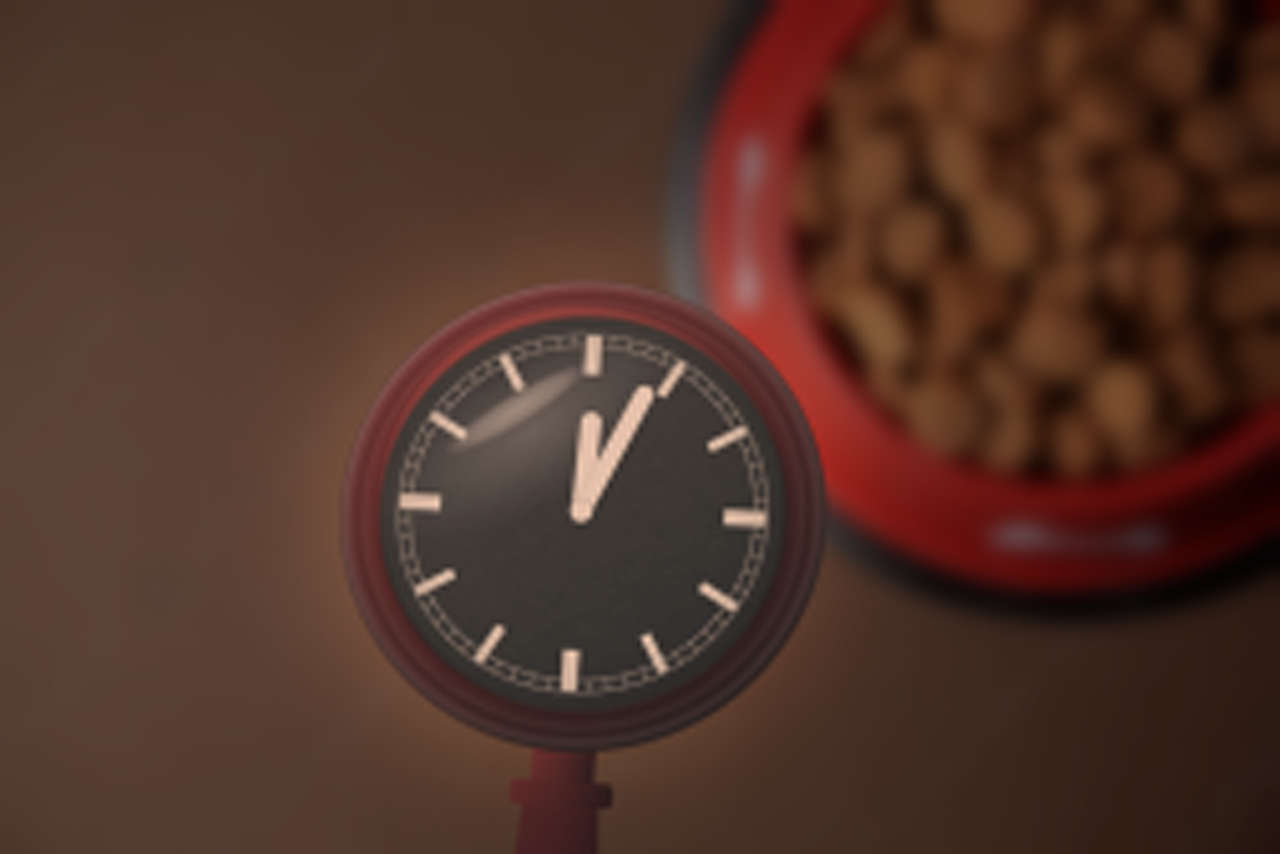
12,04
